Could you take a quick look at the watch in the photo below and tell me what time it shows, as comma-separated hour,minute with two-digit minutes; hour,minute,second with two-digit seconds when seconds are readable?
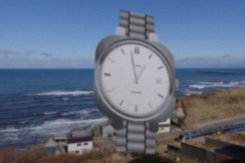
12,58
